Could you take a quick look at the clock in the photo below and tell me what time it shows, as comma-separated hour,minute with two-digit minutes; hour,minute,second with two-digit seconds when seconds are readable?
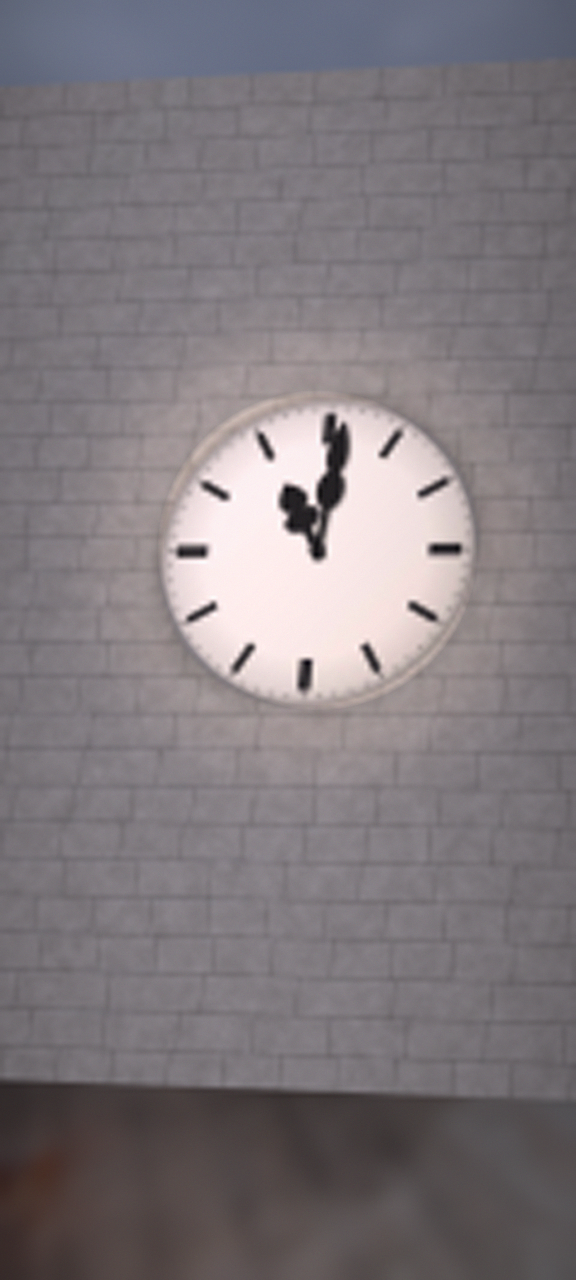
11,01
